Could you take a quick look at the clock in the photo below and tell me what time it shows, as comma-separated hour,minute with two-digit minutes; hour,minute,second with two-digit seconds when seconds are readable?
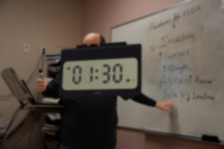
1,30
